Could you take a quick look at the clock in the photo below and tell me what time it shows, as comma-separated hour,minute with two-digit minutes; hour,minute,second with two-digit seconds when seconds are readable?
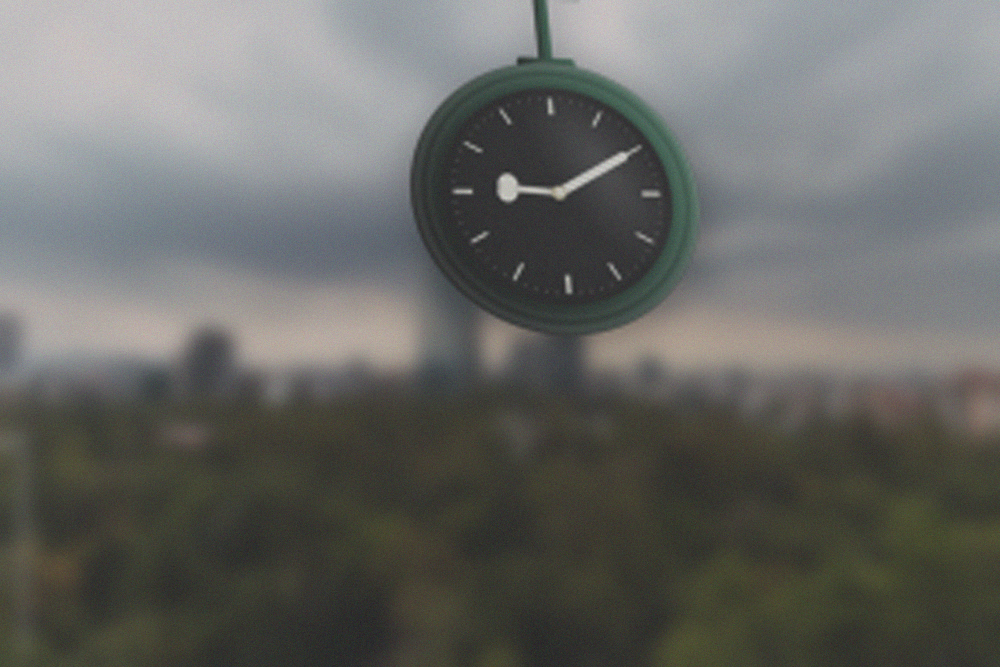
9,10
